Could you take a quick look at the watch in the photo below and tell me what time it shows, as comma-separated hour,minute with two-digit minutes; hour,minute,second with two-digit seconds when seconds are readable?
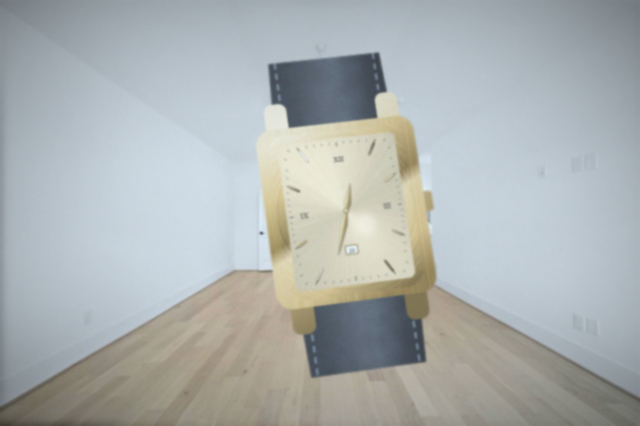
12,33
